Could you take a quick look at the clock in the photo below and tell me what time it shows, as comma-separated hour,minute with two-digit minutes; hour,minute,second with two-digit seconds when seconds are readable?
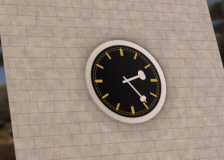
2,24
